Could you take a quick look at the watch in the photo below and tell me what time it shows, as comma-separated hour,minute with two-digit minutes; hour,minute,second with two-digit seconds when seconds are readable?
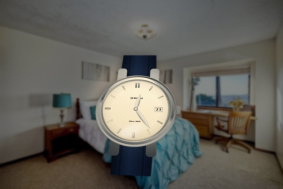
12,24
